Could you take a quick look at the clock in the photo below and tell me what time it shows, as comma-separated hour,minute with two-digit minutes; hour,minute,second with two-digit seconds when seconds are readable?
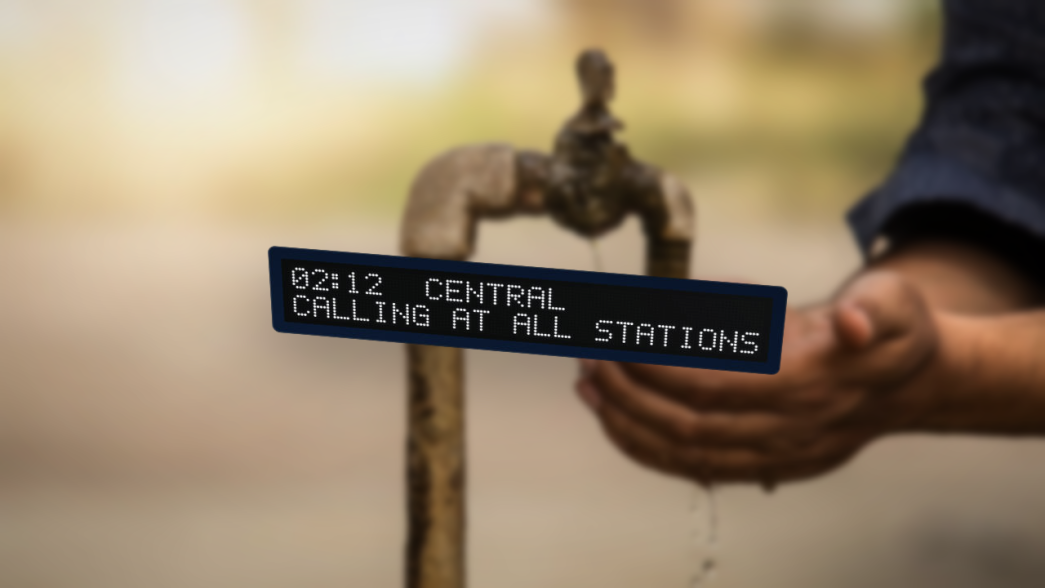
2,12
